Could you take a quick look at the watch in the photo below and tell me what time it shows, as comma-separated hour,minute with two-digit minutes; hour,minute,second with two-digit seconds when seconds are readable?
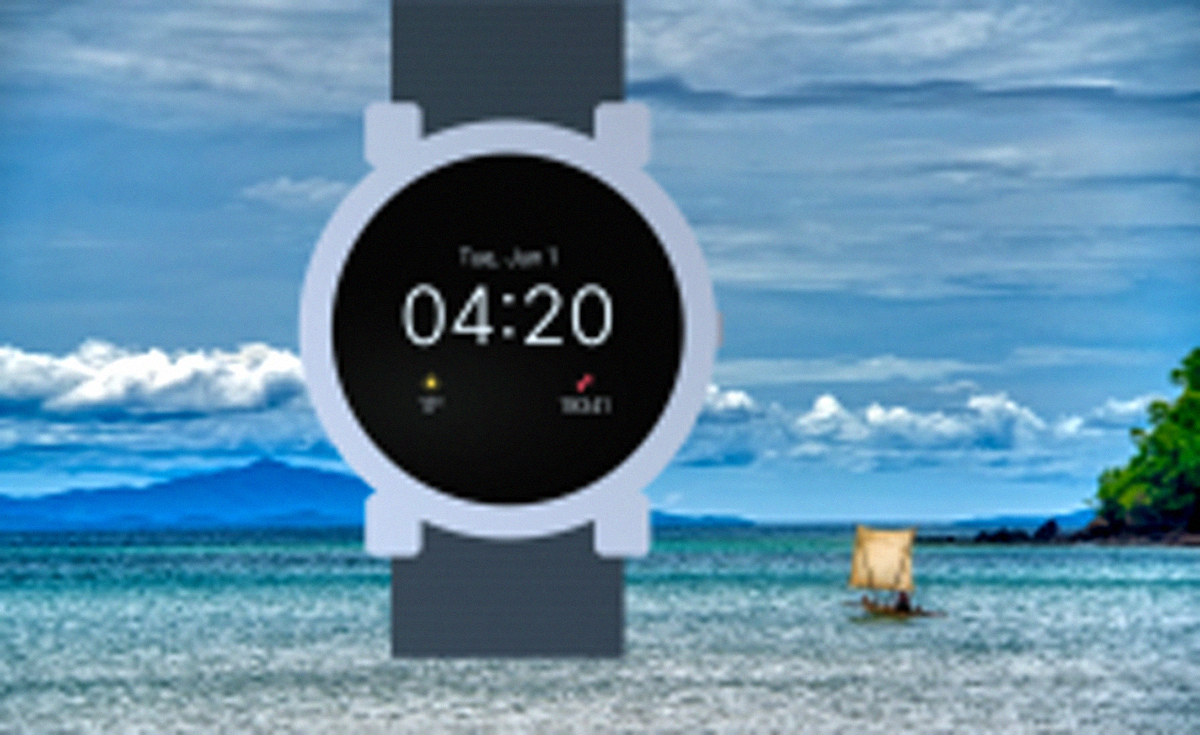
4,20
